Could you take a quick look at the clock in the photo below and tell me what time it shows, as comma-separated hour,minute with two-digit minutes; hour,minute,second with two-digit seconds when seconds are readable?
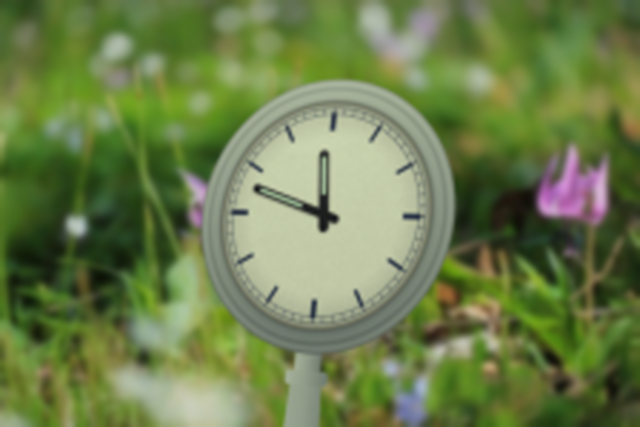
11,48
